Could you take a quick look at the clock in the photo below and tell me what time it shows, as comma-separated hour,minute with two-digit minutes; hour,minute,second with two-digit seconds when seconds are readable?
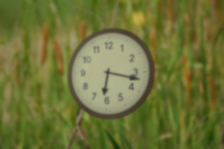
6,17
